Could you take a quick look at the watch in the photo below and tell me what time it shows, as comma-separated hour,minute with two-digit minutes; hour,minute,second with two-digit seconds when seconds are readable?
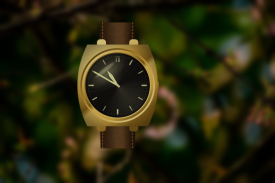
10,50
